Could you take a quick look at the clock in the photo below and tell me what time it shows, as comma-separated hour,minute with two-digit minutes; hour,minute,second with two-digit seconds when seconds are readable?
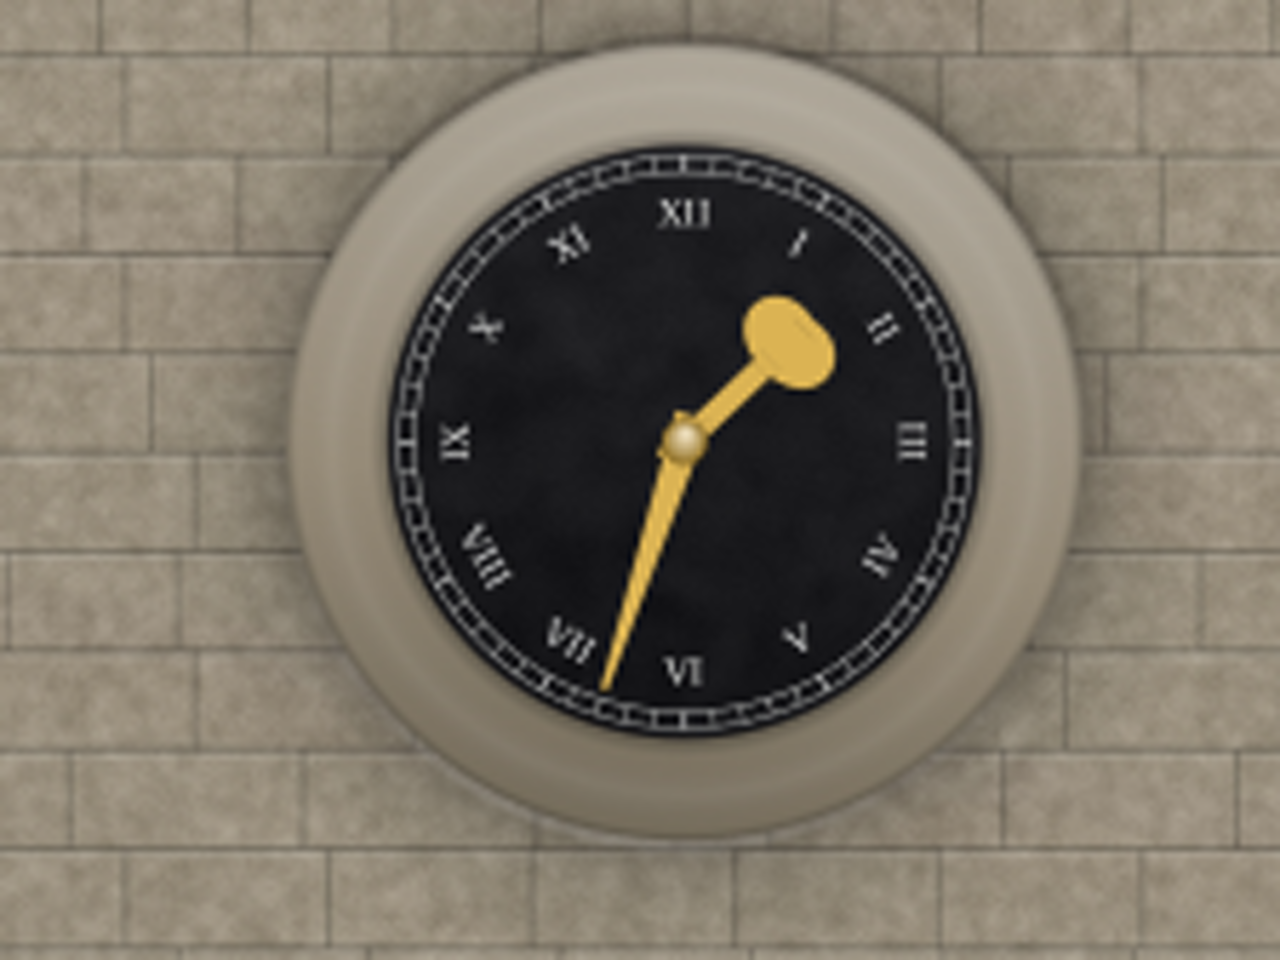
1,33
